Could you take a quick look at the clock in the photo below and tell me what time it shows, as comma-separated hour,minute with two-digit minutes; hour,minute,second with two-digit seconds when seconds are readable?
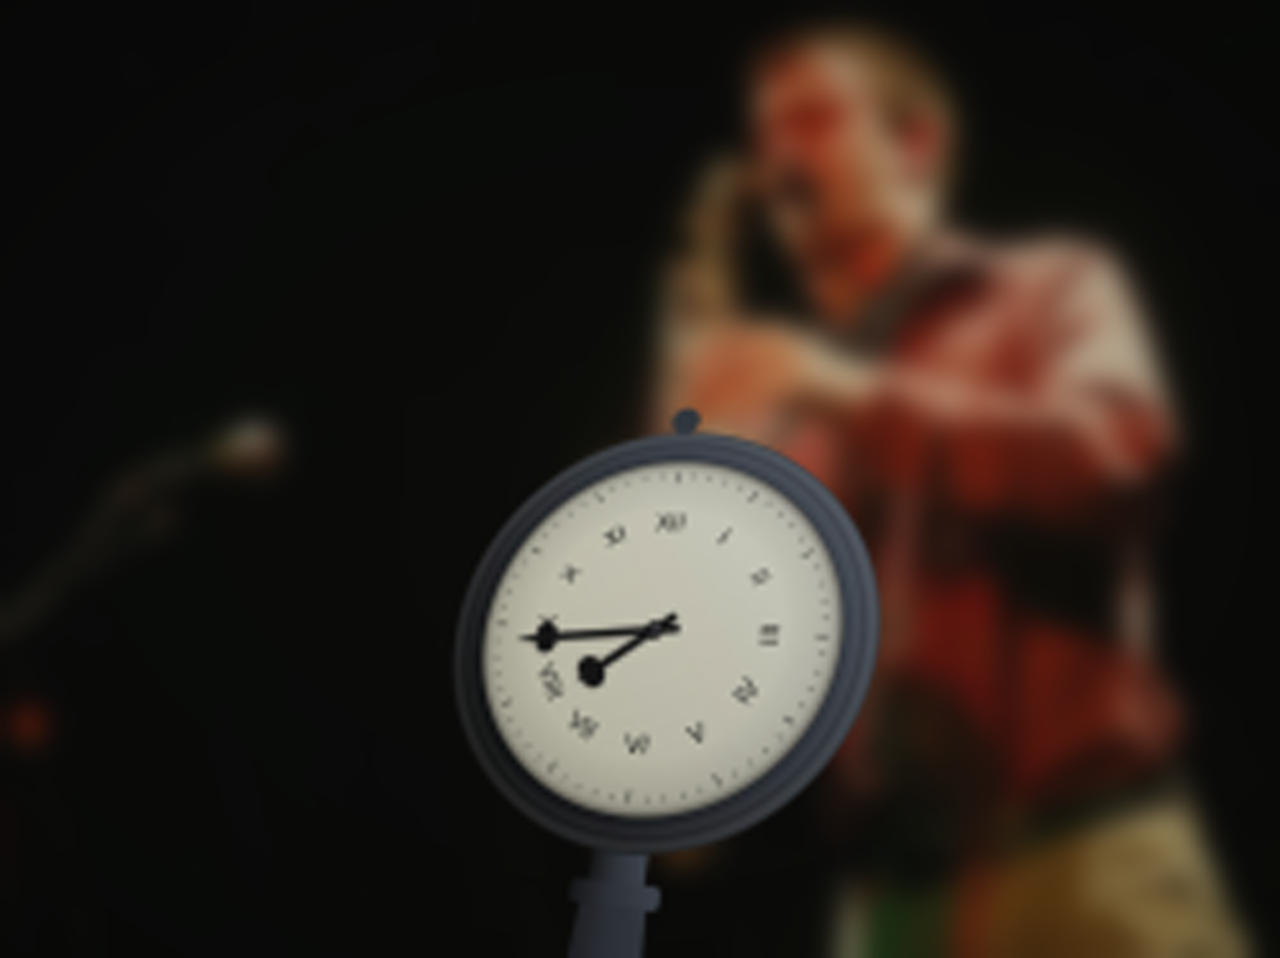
7,44
